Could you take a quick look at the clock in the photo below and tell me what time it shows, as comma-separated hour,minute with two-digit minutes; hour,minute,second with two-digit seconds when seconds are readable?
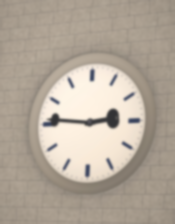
2,46
